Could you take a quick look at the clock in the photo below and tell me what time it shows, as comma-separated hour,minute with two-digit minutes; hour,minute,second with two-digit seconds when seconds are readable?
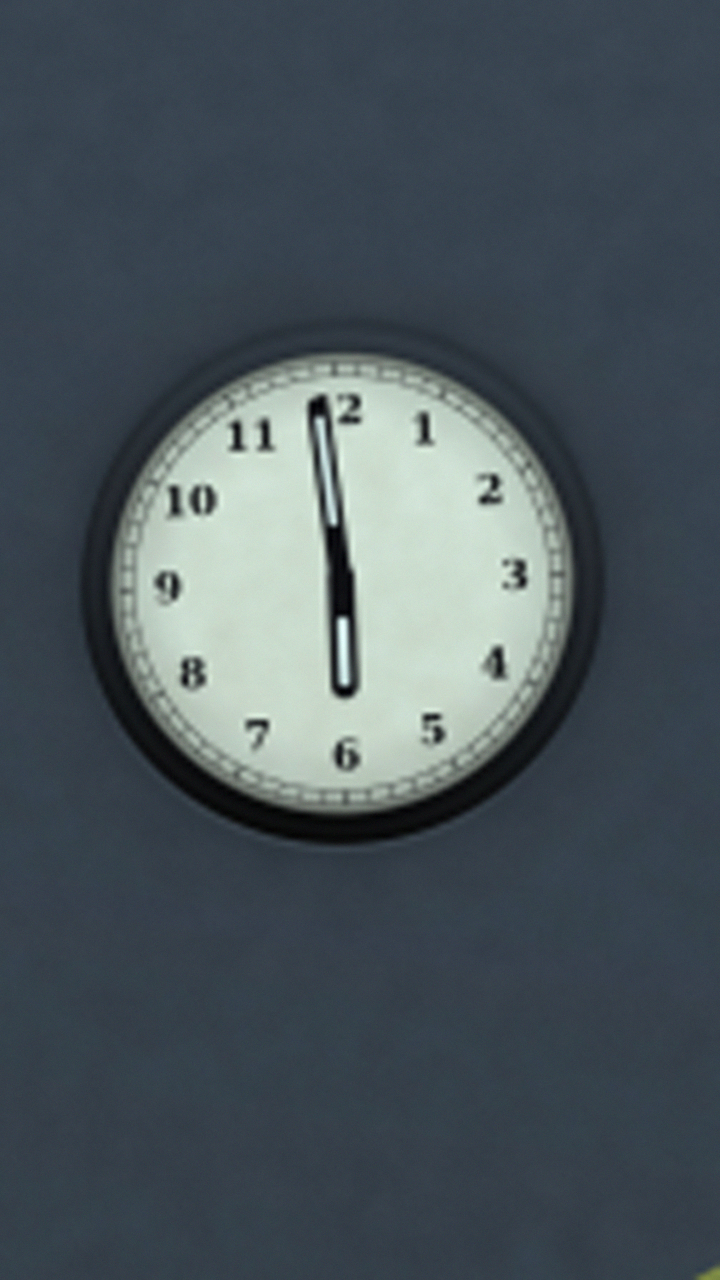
5,59
